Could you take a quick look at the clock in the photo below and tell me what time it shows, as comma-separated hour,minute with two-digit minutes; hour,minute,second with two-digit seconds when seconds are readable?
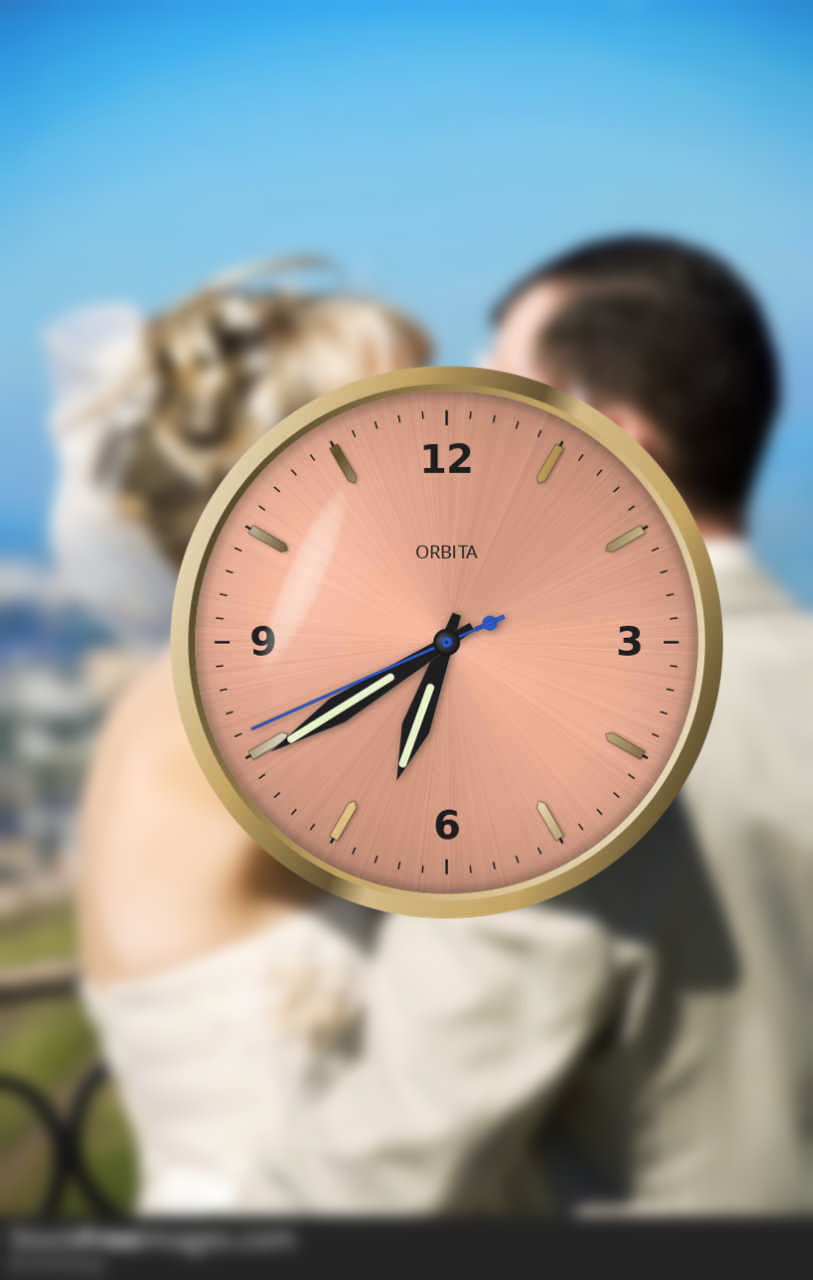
6,39,41
